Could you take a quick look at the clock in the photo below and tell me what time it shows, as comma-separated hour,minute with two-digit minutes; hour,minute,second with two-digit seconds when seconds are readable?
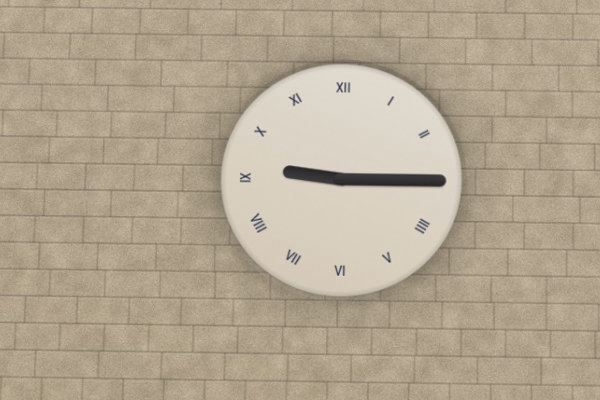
9,15
